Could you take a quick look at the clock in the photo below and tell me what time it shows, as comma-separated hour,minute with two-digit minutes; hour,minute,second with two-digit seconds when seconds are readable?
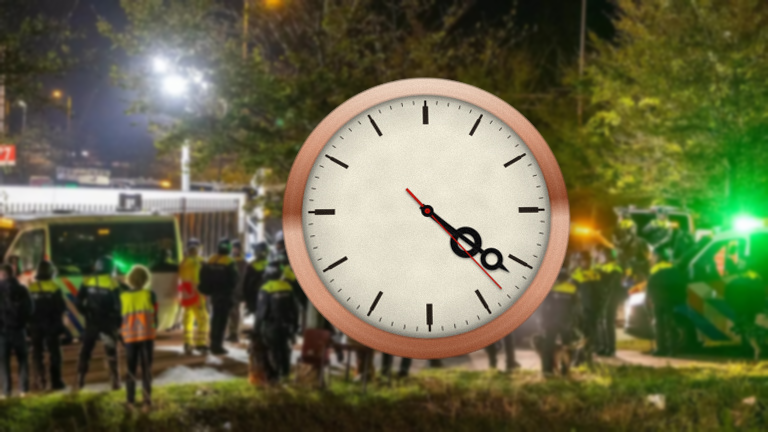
4,21,23
